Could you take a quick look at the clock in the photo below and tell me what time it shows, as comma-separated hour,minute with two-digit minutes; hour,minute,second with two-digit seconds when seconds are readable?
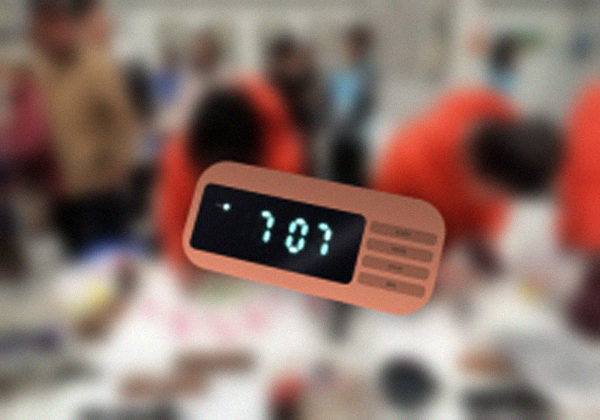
7,07
